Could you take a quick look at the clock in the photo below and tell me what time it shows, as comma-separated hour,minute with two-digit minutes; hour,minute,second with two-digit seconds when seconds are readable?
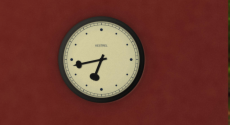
6,43
